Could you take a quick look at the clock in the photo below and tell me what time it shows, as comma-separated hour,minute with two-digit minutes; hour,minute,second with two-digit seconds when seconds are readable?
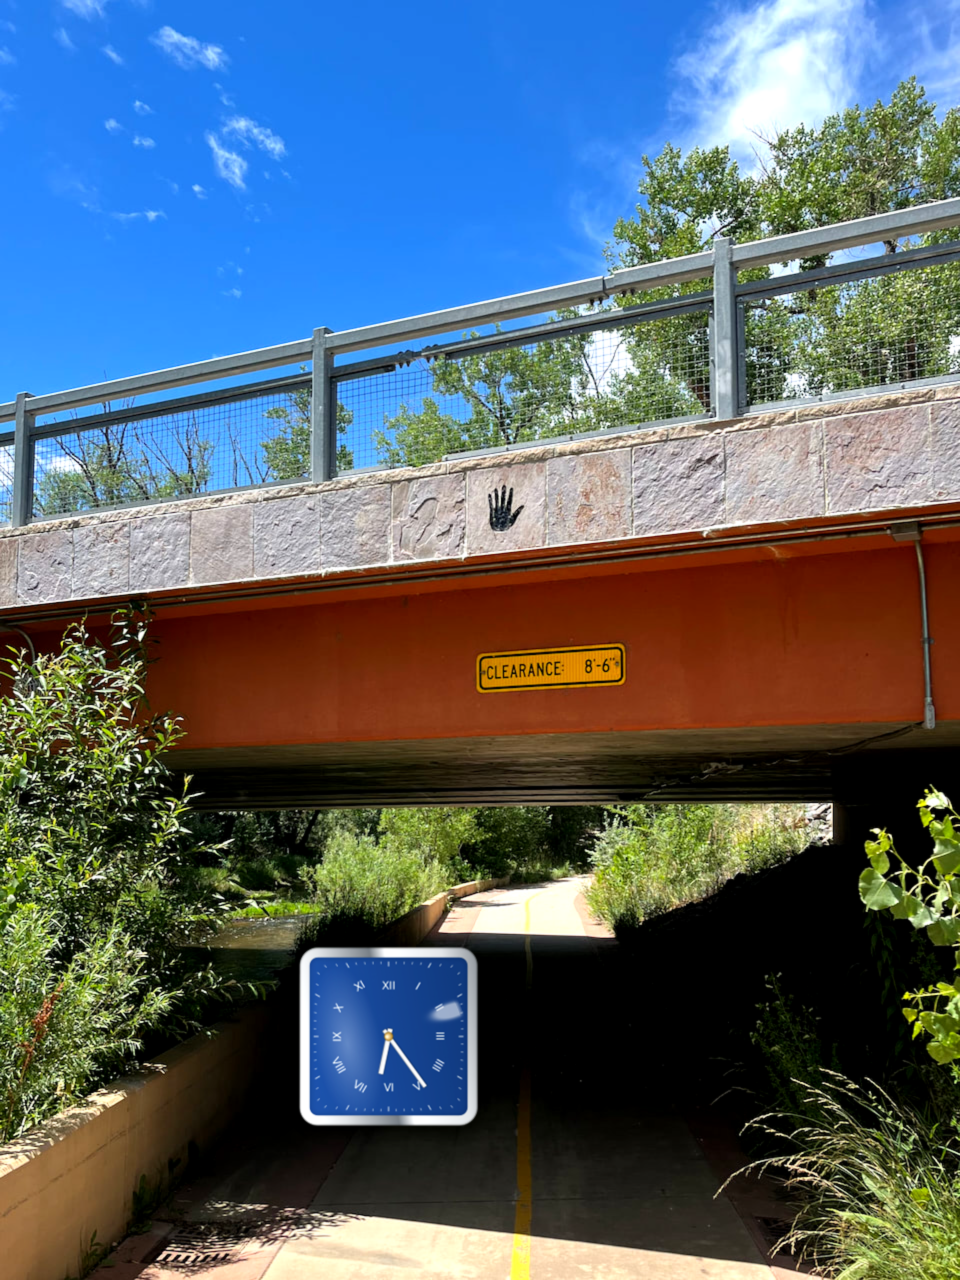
6,24
